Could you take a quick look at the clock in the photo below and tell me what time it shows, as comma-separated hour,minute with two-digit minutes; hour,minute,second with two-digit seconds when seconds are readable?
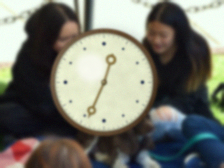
12,34
